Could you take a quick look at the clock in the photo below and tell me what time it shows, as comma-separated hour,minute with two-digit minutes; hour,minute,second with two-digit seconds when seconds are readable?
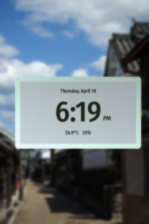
6,19
